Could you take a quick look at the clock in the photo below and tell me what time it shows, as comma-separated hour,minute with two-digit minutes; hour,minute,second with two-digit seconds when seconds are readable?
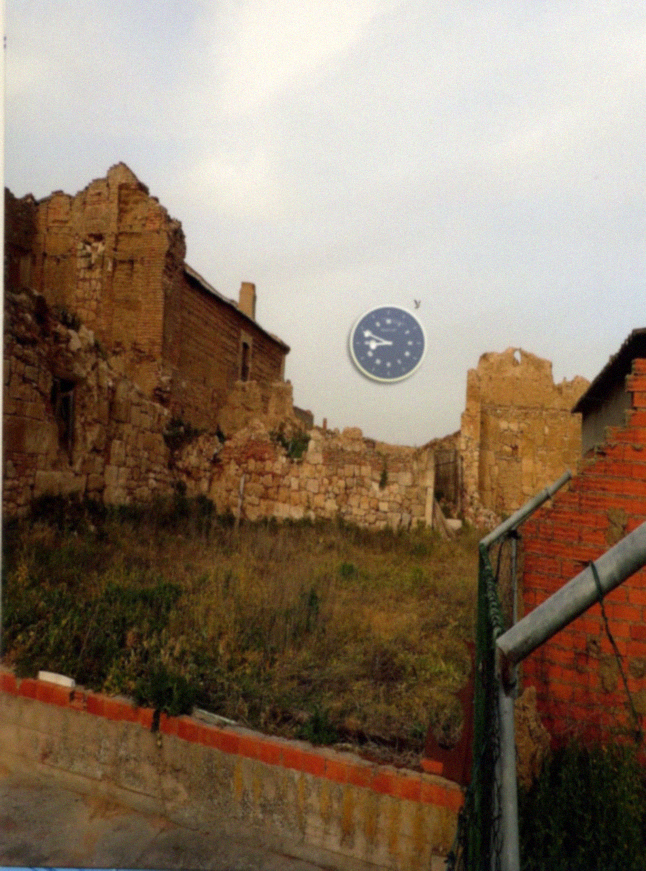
8,49
